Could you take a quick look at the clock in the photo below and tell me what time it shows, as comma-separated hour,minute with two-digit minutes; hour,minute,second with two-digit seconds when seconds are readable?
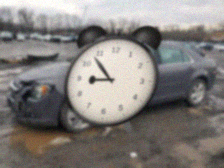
8,53
